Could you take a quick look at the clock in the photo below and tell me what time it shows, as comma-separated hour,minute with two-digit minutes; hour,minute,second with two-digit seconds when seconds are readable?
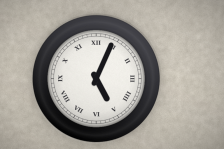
5,04
